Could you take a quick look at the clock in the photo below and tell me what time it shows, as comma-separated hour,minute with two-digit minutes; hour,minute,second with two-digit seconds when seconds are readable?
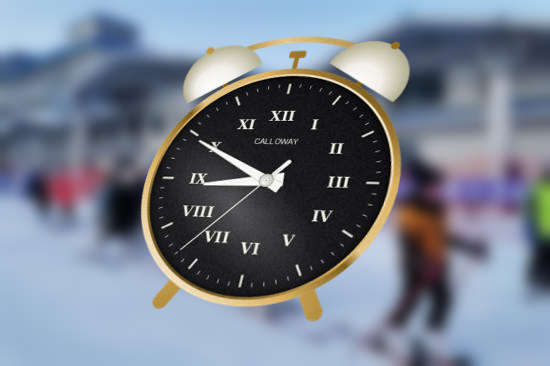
8,49,37
